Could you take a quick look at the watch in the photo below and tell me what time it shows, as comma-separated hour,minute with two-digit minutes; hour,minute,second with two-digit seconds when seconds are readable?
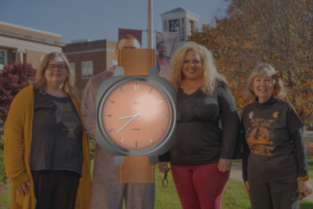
8,38
